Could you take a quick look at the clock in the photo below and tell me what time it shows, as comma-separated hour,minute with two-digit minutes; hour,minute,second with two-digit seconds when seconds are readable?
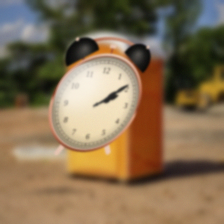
2,09
